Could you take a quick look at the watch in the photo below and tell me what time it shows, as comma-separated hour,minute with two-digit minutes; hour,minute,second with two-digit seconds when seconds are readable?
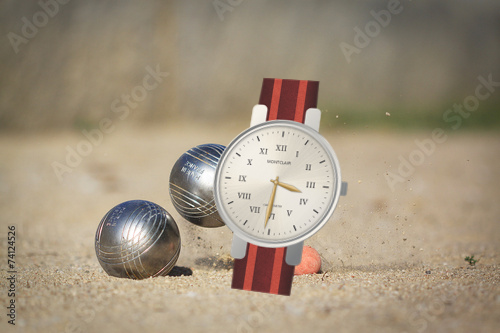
3,31
